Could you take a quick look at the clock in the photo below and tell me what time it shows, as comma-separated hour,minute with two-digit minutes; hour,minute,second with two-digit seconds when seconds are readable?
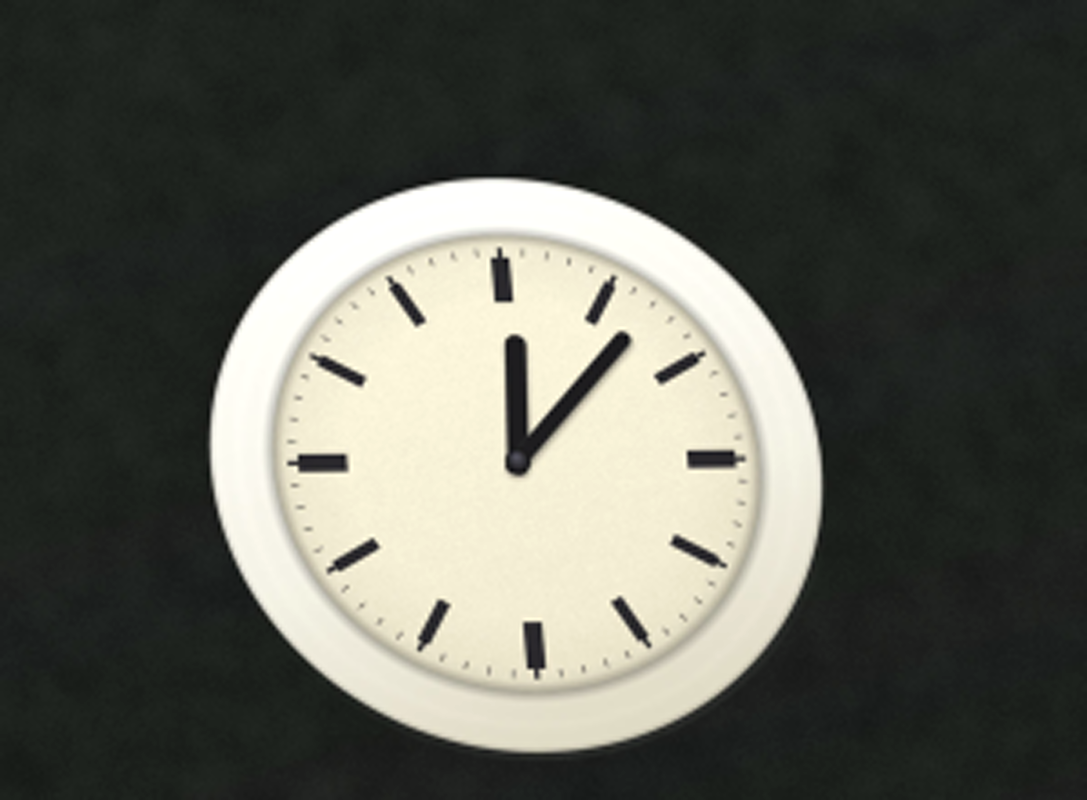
12,07
